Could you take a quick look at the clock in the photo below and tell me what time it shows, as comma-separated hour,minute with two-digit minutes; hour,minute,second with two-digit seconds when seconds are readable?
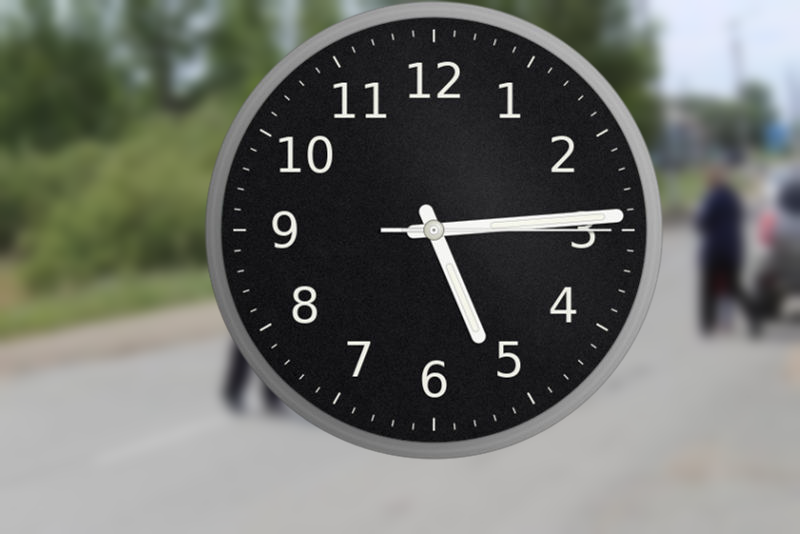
5,14,15
